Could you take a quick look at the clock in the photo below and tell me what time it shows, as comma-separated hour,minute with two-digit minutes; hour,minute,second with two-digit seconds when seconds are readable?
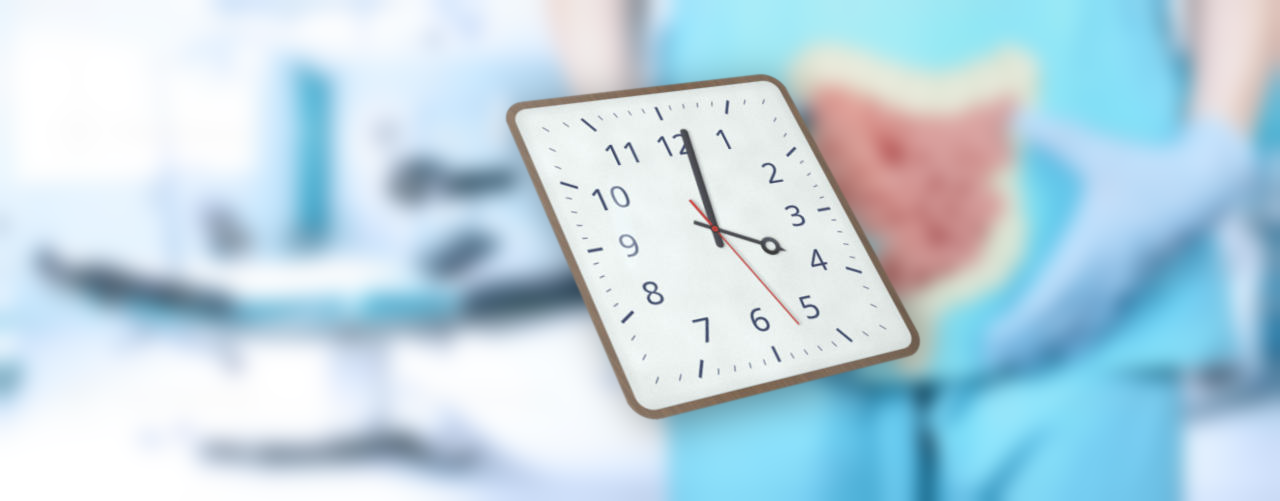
4,01,27
